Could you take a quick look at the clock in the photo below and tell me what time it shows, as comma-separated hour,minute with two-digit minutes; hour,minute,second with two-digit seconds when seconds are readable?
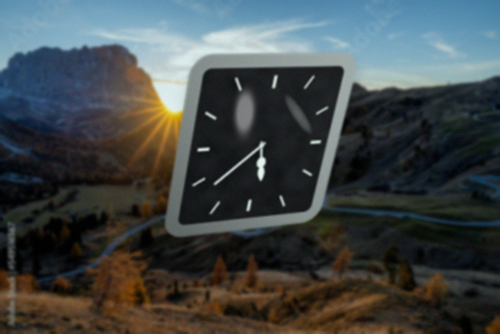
5,38
